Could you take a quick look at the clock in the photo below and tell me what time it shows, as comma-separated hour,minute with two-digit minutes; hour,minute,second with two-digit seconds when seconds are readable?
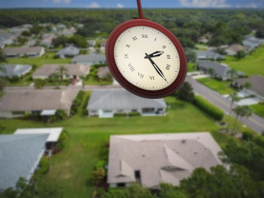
2,25
